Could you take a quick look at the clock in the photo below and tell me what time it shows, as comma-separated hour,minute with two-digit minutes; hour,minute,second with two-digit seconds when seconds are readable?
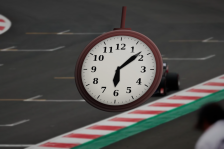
6,08
